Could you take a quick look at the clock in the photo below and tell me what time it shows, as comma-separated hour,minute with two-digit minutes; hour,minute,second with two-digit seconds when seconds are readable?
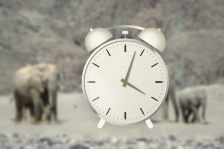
4,03
